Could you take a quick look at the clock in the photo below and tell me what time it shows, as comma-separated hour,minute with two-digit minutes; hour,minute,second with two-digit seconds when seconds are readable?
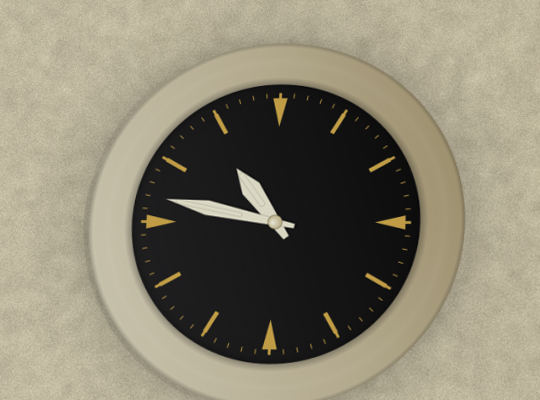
10,47
